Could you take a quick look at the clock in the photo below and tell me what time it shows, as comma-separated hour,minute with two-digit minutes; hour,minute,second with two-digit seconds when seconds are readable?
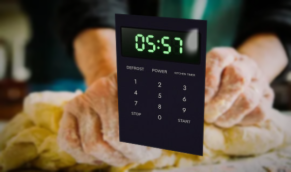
5,57
